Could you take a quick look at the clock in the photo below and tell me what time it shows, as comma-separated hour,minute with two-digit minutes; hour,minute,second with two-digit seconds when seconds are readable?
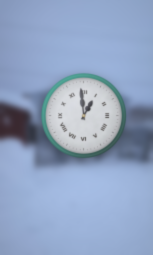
12,59
